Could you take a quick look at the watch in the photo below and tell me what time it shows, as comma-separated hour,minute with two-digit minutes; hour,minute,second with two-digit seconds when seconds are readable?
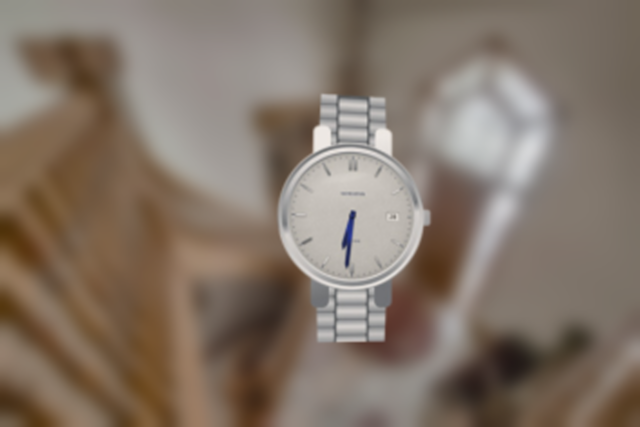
6,31
